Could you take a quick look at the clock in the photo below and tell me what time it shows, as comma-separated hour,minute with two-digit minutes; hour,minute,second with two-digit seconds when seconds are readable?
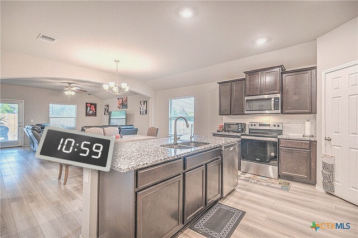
10,59
